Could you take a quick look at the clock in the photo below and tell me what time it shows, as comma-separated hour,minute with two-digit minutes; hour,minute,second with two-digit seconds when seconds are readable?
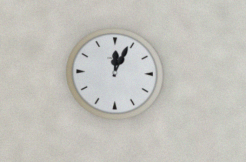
12,04
